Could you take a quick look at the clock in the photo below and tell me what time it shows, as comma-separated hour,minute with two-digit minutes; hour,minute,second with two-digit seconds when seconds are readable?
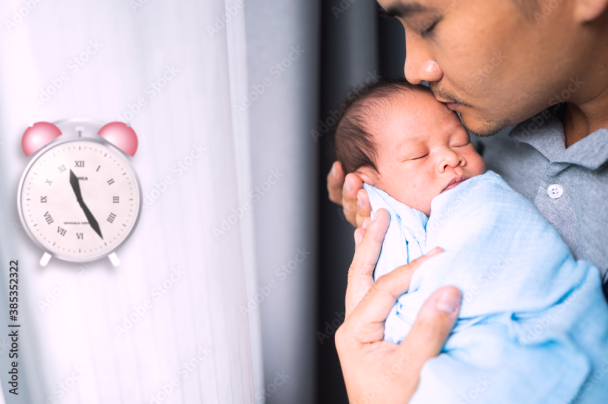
11,25
